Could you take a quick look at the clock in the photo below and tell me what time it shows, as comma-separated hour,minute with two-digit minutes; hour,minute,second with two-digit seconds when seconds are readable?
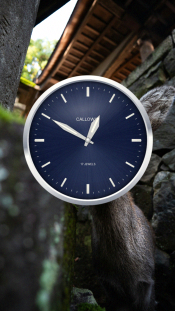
12,50
